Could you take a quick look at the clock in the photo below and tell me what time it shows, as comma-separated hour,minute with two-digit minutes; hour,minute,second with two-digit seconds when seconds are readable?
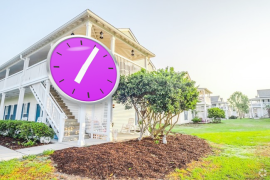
7,06
